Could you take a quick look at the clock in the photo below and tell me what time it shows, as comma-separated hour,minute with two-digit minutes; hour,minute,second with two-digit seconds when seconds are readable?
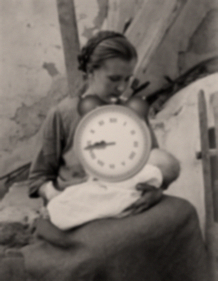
8,43
